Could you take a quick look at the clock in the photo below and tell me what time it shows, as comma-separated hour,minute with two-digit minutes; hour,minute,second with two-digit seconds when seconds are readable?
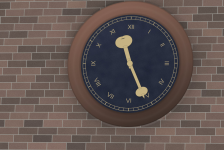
11,26
